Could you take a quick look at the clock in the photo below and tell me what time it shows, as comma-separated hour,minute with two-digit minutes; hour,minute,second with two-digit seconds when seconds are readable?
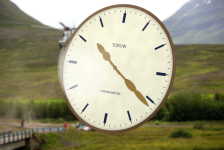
10,21
